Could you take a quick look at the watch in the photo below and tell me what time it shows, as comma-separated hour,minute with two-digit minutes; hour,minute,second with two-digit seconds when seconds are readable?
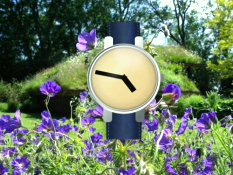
4,47
